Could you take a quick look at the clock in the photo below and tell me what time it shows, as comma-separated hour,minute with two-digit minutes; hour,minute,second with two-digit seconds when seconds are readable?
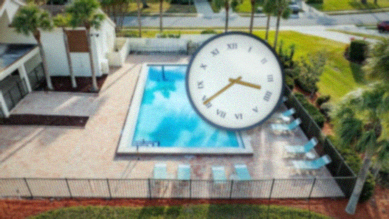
3,40
